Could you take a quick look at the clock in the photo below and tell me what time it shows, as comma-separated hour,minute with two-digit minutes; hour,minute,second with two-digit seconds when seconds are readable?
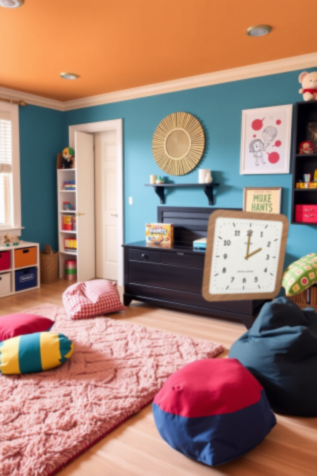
2,00
